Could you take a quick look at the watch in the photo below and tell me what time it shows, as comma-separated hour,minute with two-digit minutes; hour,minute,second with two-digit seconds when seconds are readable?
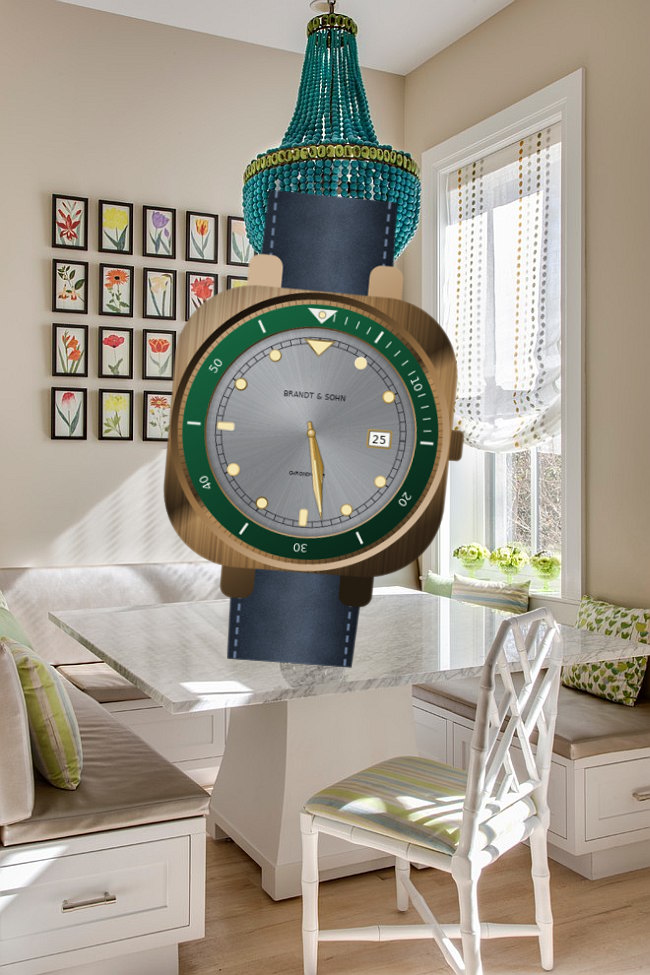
5,28
